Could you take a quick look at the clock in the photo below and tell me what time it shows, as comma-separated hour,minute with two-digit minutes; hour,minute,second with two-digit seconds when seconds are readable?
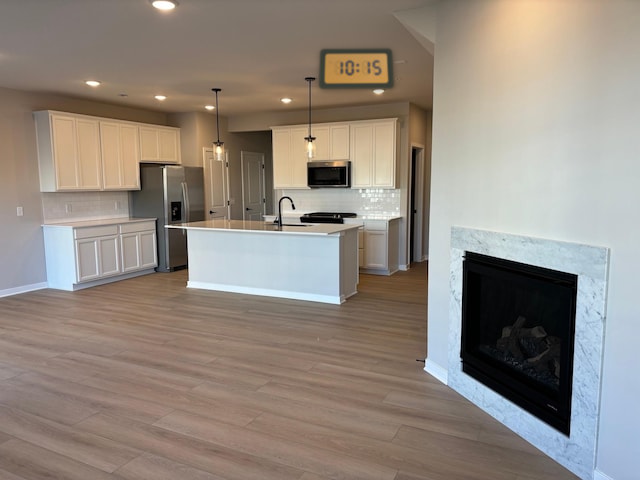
10,15
